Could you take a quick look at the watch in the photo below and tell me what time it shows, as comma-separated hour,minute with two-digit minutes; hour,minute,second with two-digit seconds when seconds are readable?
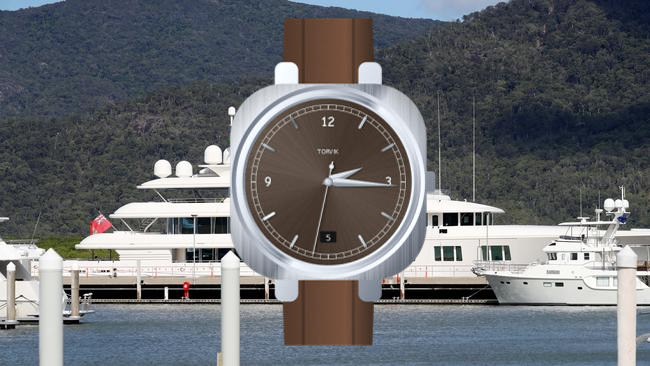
2,15,32
